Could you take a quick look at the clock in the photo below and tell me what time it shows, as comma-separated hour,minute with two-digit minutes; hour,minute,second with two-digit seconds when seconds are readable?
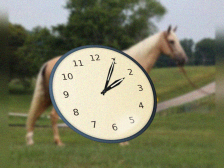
2,05
